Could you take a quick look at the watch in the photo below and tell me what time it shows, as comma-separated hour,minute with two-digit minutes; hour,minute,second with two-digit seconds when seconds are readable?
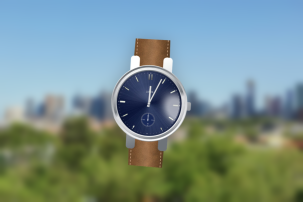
12,04
